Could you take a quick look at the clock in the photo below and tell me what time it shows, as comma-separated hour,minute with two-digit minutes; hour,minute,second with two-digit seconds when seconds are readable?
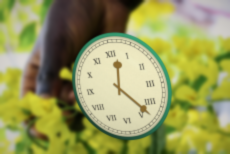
12,23
